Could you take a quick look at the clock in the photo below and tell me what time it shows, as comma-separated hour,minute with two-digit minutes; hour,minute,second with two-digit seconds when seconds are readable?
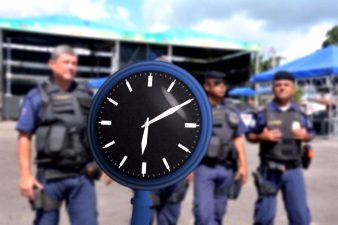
6,10
